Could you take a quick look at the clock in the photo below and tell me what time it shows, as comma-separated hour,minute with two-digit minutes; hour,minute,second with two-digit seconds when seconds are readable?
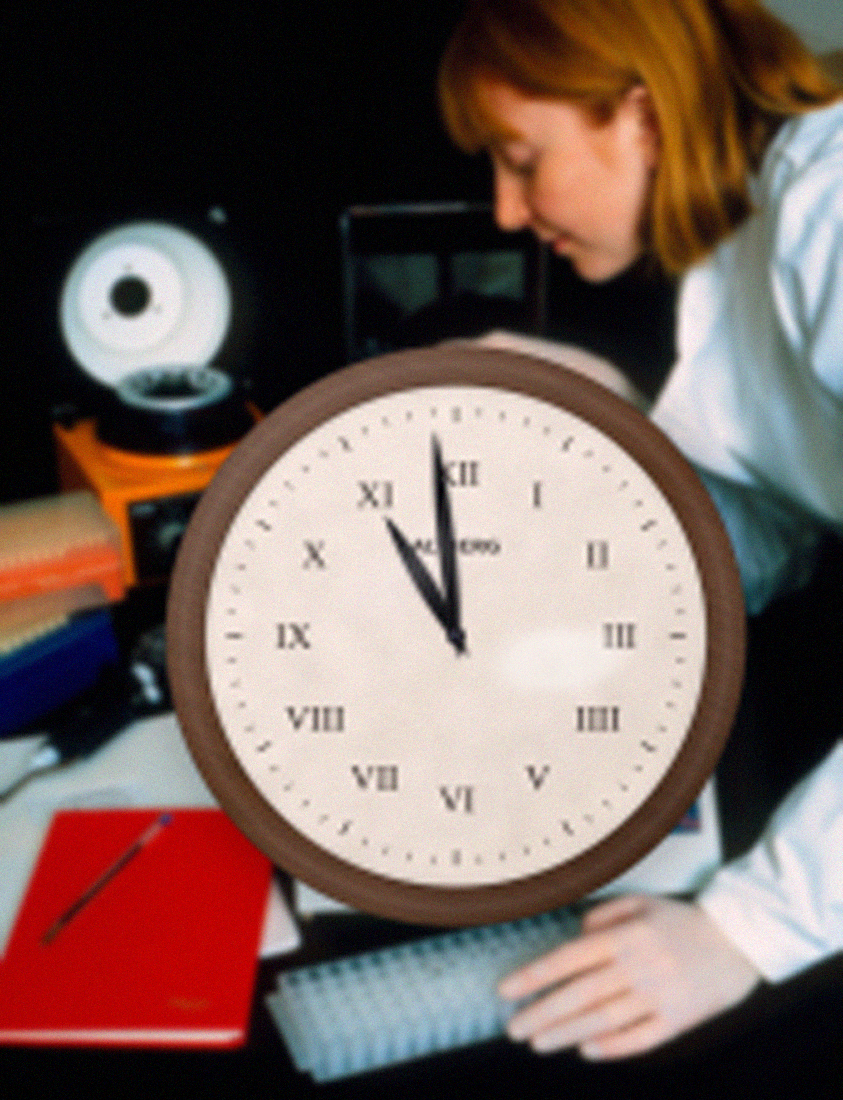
10,59
